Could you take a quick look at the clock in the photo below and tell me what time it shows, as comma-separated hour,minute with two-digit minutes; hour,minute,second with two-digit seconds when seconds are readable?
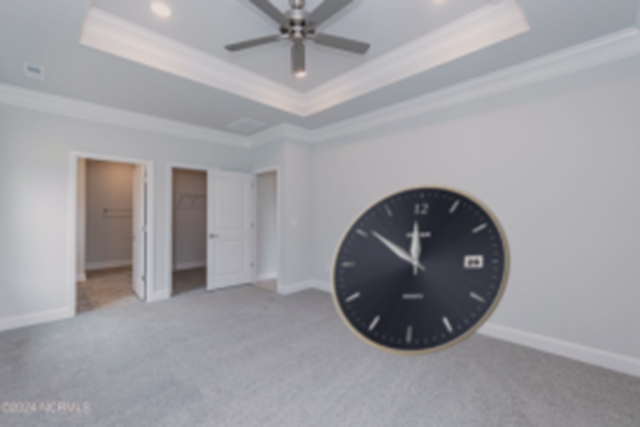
11,51
